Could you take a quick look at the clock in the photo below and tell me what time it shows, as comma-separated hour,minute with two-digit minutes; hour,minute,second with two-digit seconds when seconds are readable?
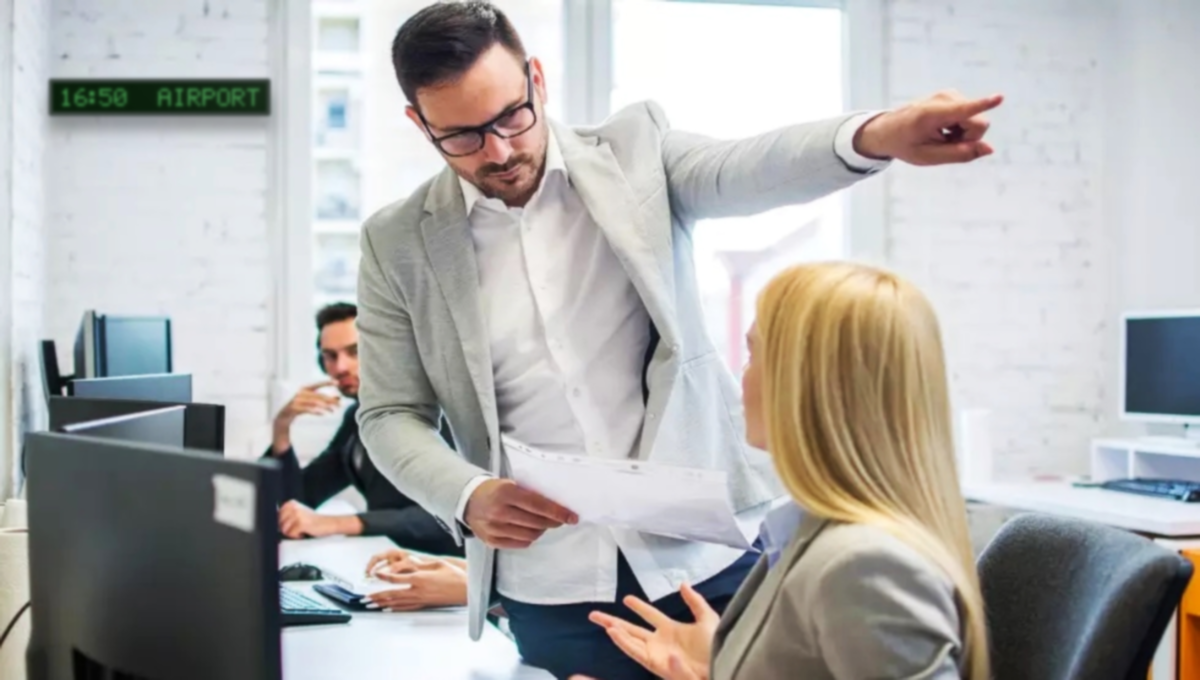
16,50
